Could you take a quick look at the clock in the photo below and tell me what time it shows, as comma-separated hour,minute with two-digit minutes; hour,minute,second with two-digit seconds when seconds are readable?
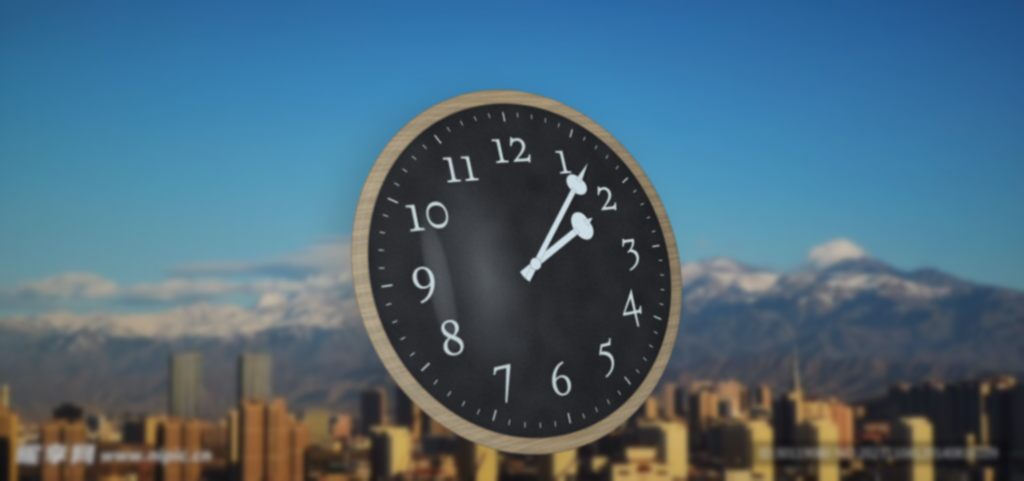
2,07
